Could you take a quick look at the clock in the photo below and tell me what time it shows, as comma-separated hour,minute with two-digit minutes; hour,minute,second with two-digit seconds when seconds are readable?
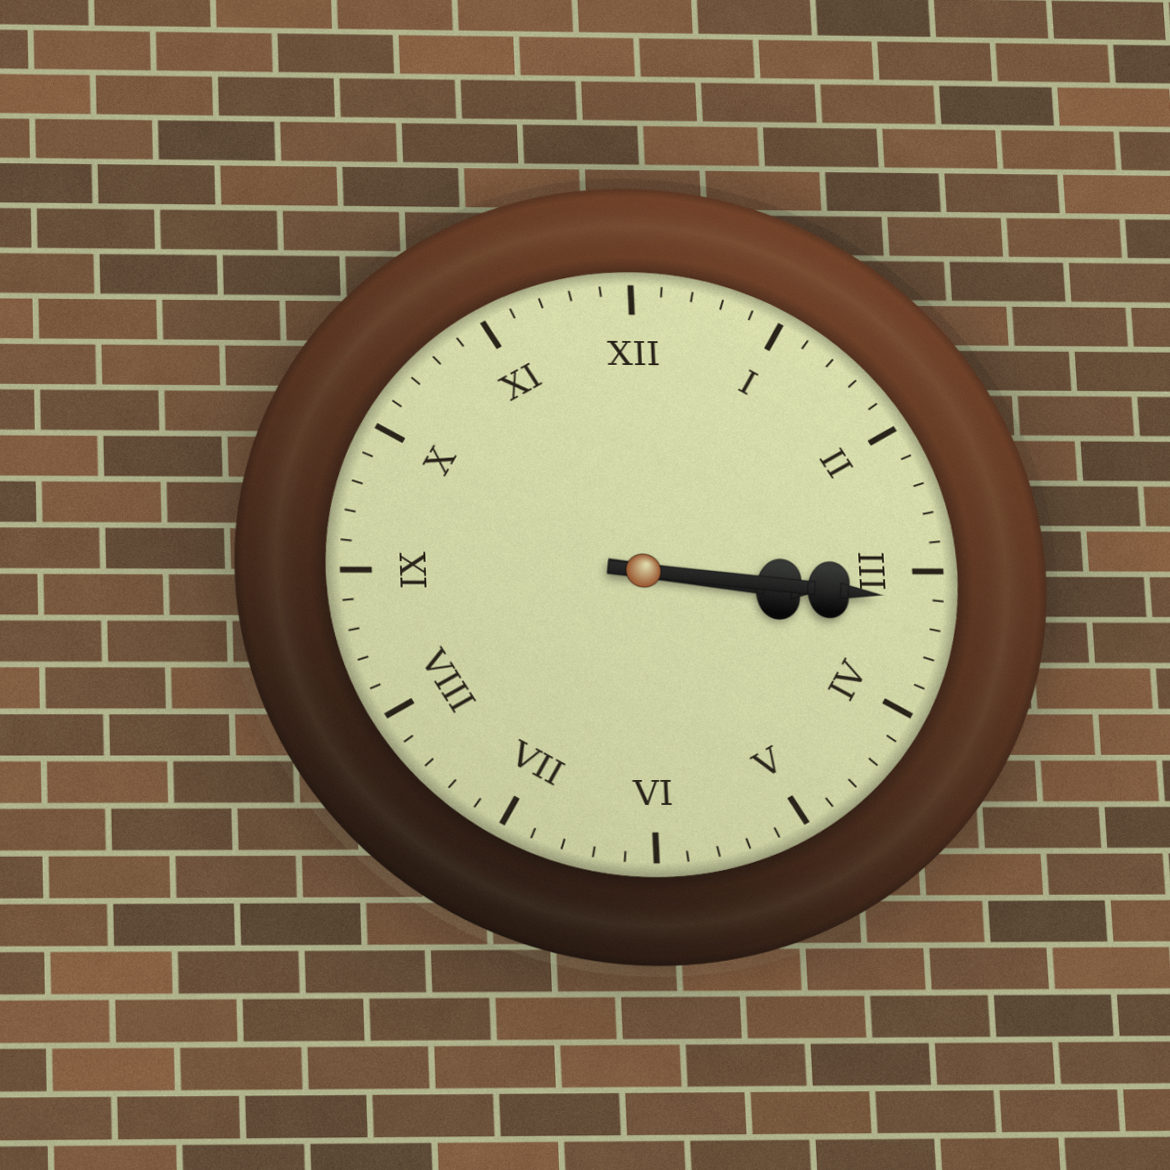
3,16
